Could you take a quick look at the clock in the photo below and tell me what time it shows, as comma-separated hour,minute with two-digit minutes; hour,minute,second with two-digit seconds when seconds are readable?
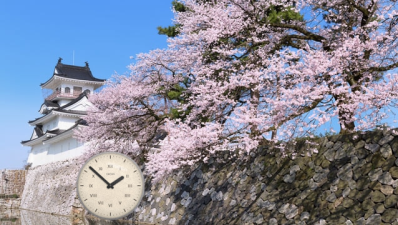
1,52
